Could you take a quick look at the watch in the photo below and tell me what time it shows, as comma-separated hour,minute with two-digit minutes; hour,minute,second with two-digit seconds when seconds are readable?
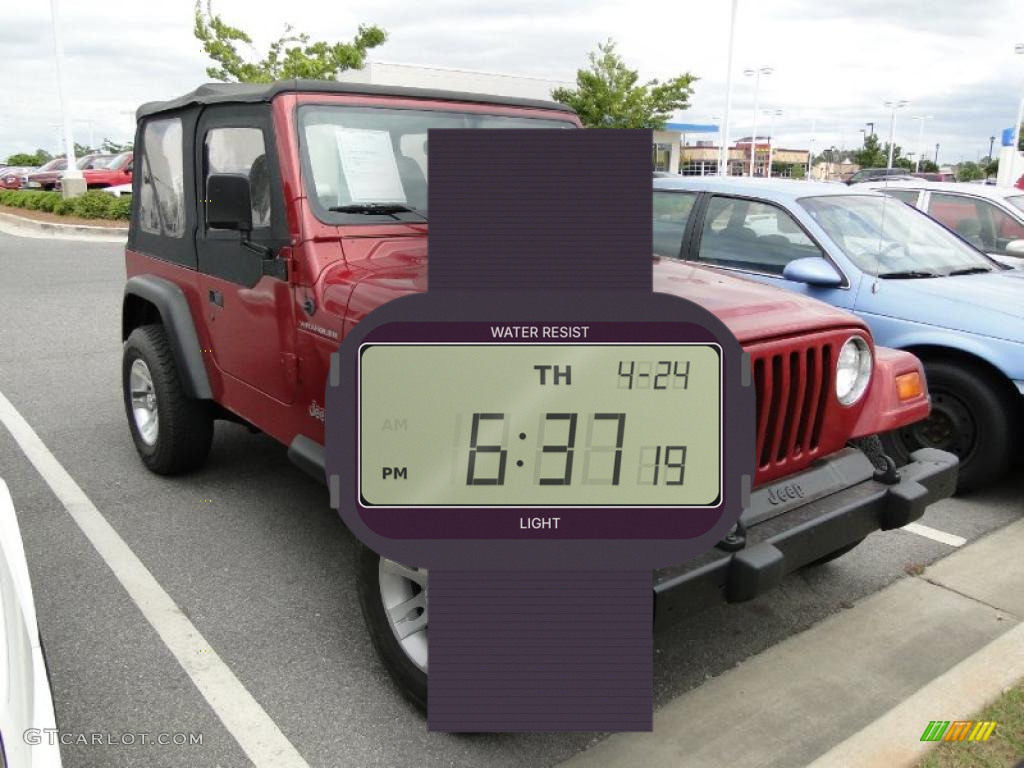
6,37,19
